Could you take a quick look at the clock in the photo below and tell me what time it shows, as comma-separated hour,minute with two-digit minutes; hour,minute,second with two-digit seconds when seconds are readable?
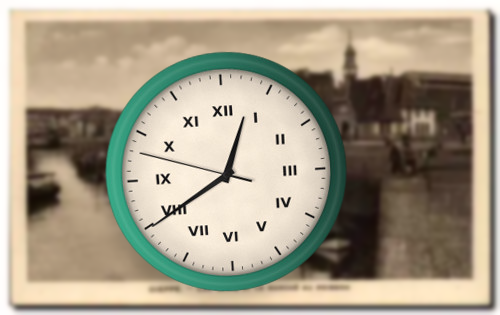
12,39,48
